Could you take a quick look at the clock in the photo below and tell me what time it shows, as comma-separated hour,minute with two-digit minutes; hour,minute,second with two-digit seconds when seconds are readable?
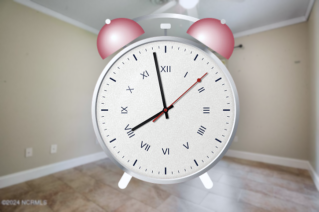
7,58,08
